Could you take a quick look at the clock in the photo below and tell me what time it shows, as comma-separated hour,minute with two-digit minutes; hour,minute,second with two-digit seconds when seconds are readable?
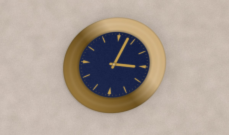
3,03
